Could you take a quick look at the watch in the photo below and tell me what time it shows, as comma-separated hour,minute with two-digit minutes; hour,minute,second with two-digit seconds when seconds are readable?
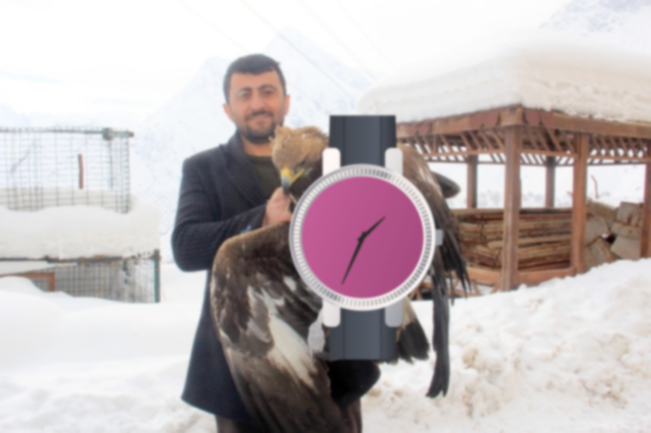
1,34
